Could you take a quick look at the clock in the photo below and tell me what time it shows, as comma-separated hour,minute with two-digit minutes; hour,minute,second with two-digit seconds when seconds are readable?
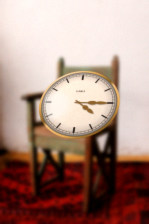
4,15
